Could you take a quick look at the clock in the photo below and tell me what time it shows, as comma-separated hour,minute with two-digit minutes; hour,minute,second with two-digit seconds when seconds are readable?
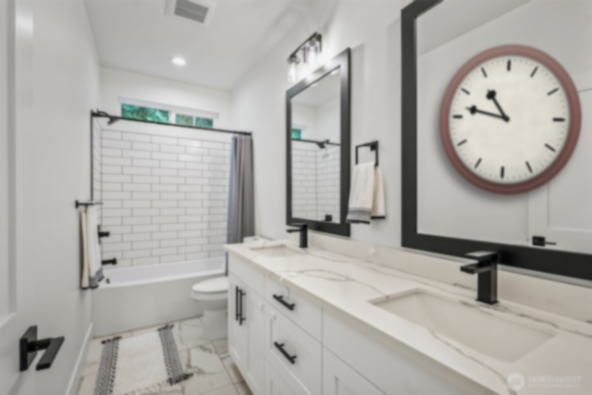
10,47
